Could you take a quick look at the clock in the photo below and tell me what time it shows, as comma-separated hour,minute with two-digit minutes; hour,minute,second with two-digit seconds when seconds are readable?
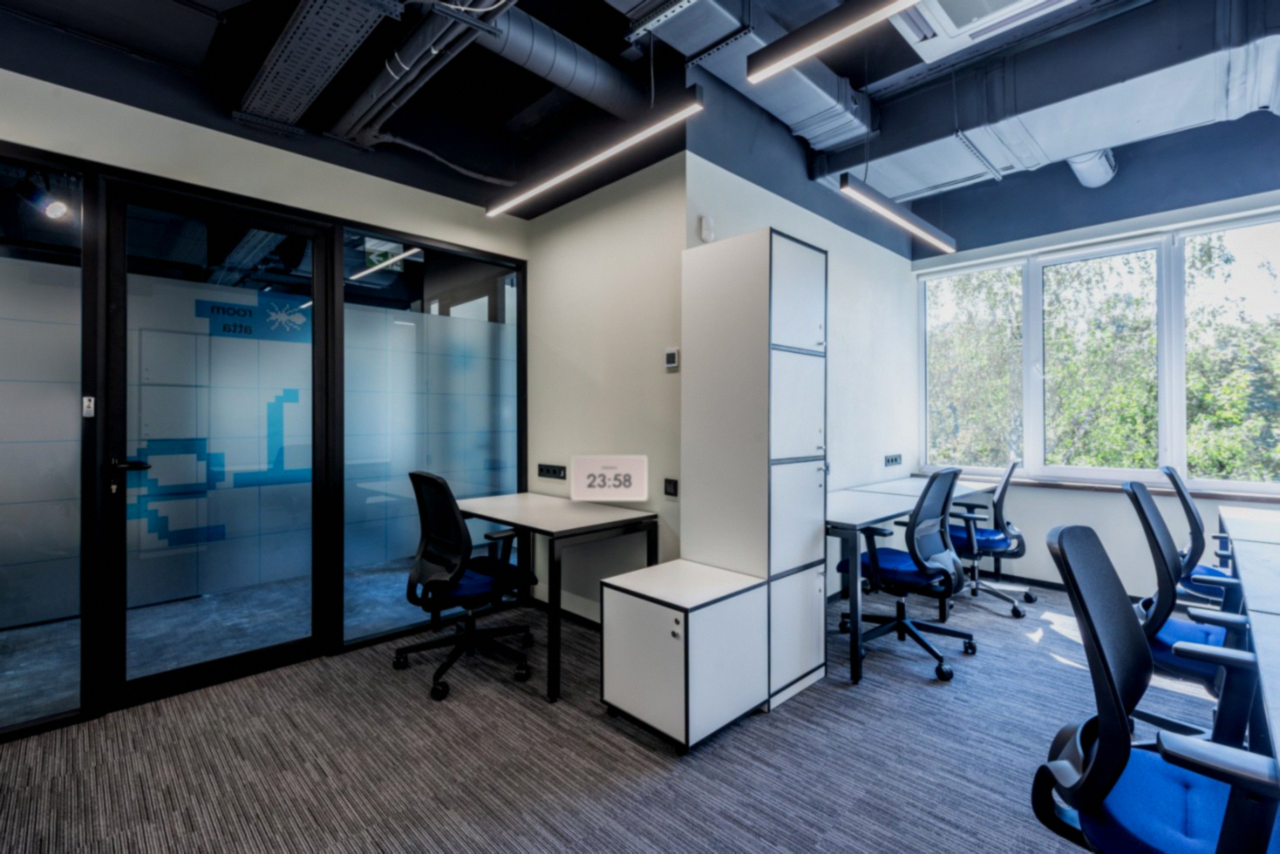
23,58
